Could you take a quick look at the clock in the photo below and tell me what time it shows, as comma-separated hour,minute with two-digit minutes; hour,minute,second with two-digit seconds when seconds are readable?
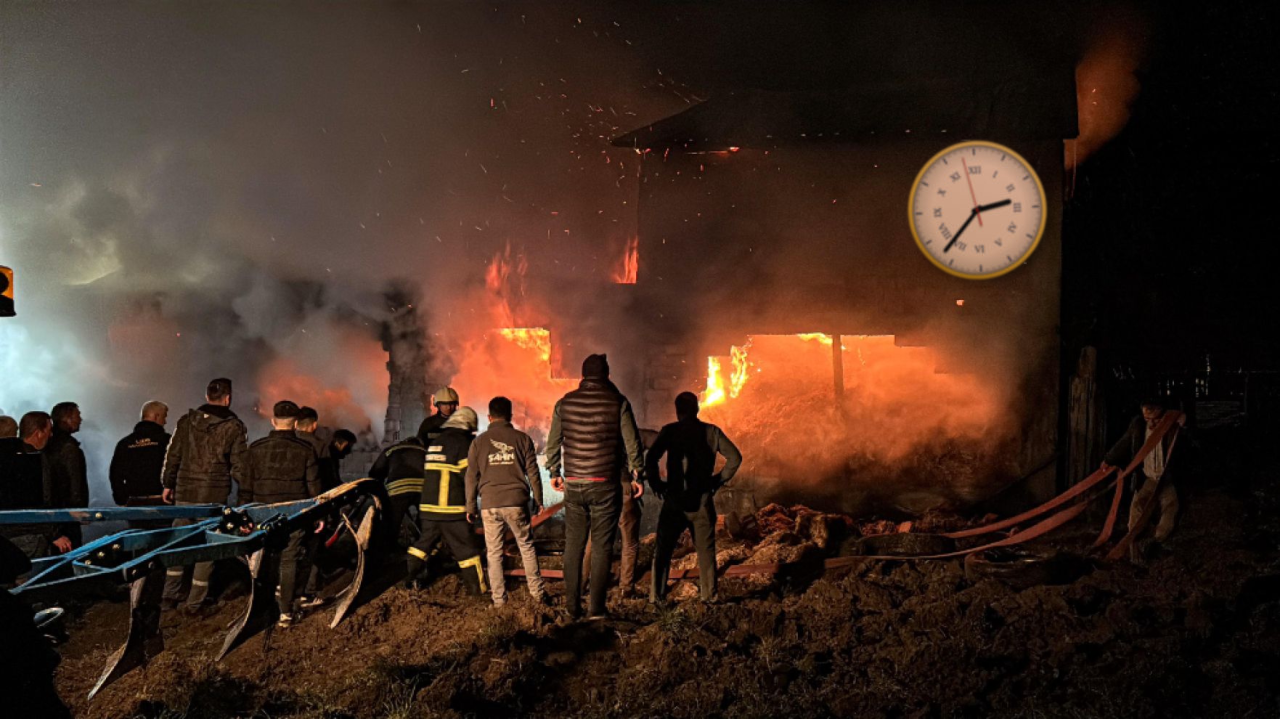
2,36,58
